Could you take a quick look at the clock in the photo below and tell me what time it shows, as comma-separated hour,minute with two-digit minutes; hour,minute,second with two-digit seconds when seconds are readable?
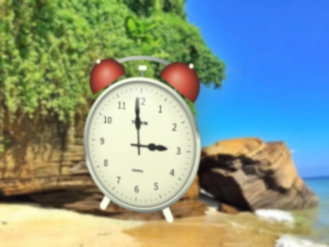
2,59
